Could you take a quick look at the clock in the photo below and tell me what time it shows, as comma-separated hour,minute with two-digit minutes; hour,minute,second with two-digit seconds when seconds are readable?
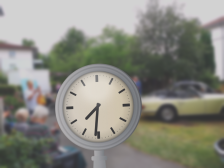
7,31
